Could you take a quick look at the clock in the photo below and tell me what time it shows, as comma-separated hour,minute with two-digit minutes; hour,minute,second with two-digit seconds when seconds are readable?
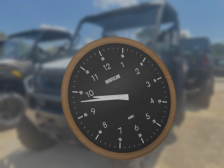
9,48
